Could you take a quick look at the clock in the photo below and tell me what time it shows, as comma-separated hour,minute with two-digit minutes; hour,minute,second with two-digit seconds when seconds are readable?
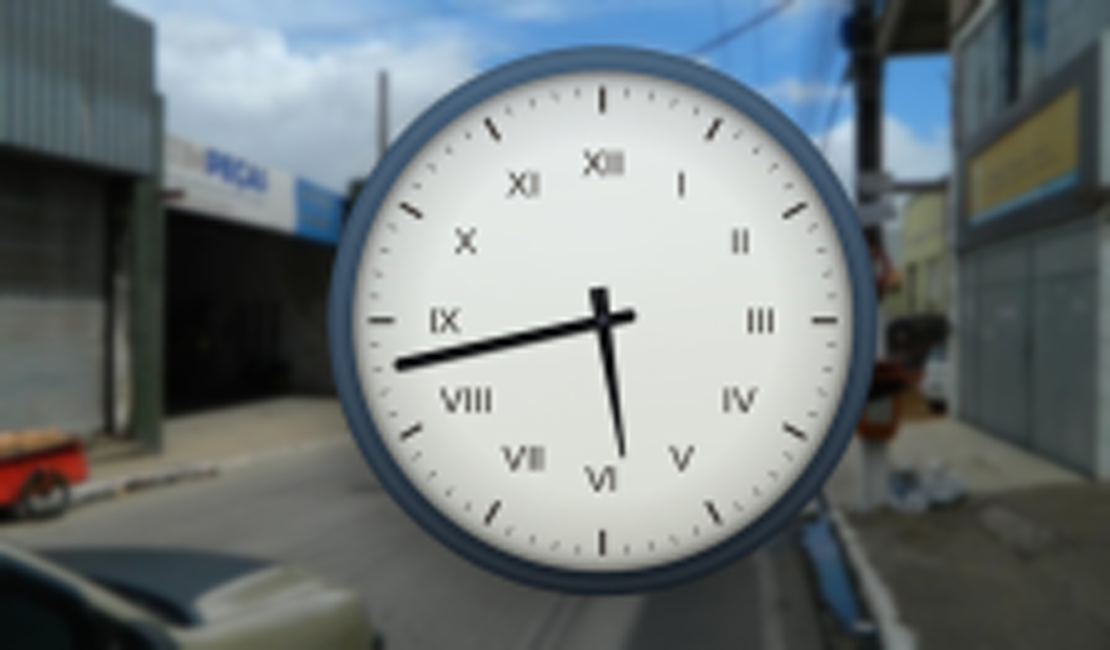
5,43
